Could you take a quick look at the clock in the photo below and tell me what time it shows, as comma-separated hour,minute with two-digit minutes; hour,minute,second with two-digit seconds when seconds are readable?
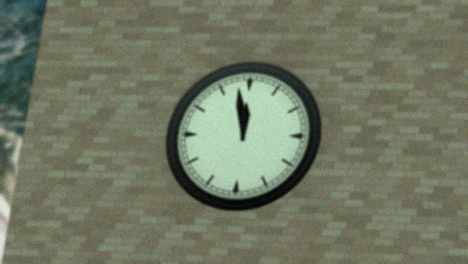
11,58
